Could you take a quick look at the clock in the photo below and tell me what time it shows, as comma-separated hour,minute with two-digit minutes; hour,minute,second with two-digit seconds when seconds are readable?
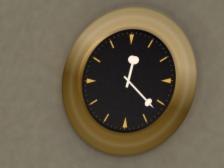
12,22
